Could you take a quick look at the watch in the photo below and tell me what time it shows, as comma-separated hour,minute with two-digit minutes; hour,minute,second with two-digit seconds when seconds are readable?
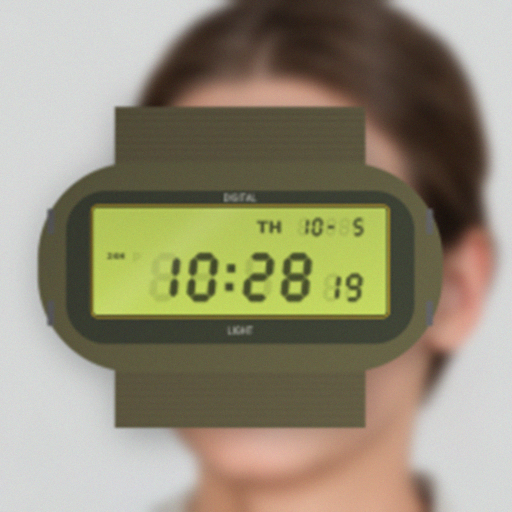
10,28,19
